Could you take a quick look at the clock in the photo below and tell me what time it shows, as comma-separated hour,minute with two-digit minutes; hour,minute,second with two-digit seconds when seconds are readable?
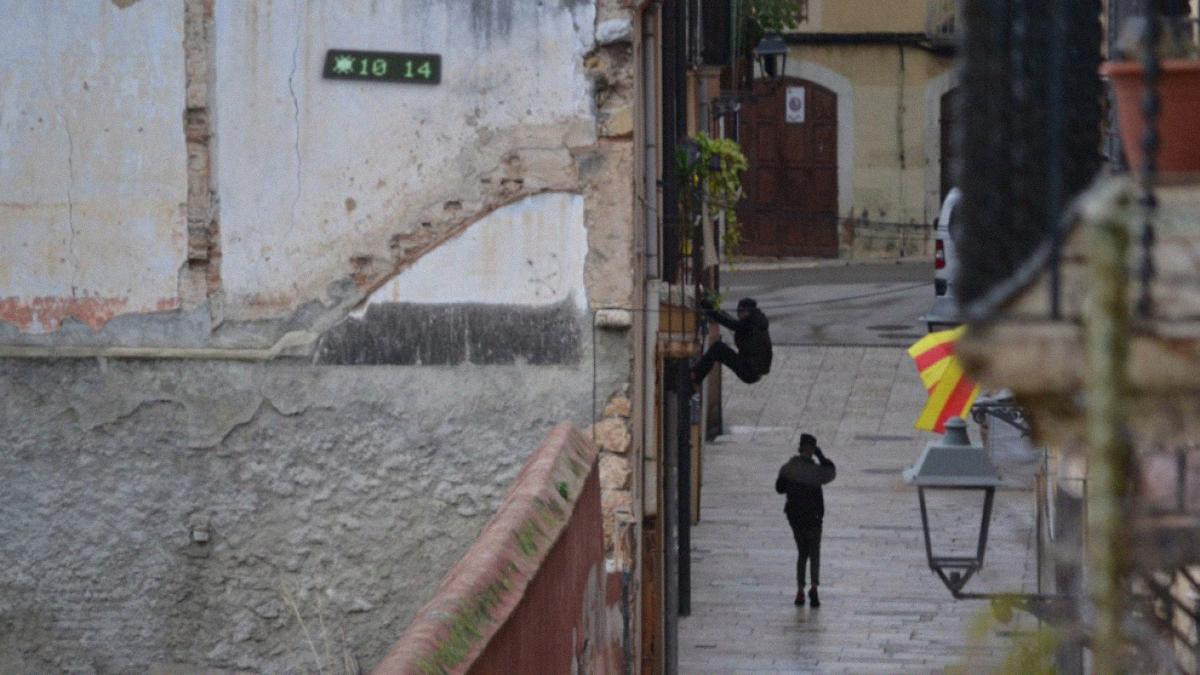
10,14
